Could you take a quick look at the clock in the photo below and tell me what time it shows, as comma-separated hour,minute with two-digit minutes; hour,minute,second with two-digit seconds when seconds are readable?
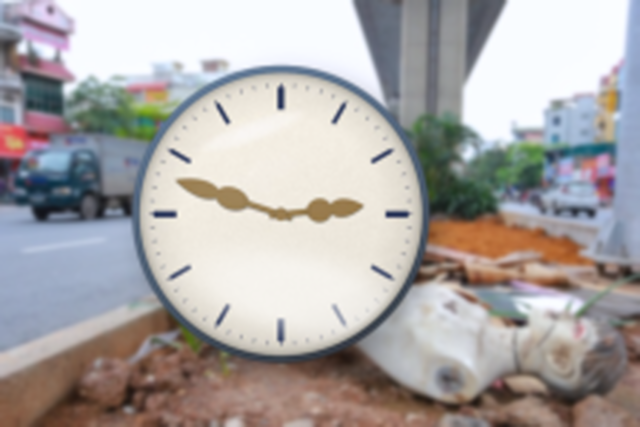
2,48
